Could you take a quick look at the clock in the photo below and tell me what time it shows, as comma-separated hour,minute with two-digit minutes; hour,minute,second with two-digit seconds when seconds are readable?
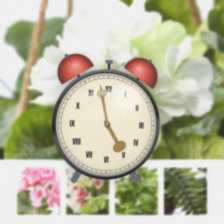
4,58
